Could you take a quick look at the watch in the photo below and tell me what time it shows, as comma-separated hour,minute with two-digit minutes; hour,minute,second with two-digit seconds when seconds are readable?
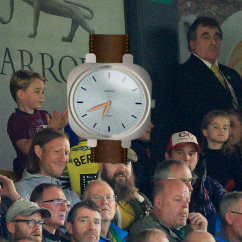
6,41
